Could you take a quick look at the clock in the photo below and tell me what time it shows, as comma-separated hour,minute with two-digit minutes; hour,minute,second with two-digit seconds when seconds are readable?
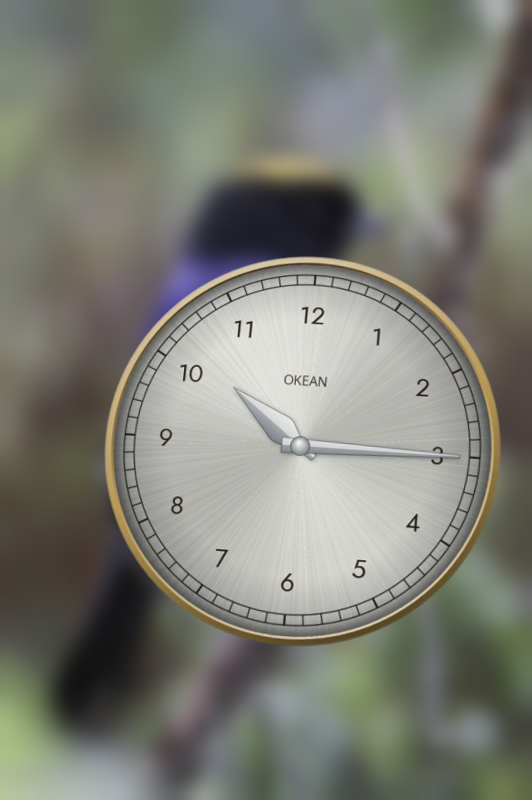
10,15
